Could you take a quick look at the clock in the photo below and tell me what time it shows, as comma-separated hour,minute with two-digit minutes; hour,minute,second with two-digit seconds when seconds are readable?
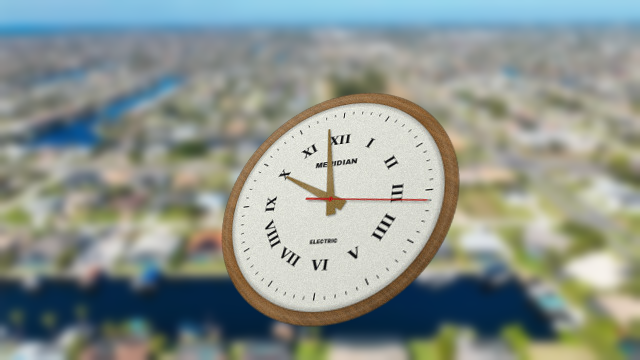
9,58,16
